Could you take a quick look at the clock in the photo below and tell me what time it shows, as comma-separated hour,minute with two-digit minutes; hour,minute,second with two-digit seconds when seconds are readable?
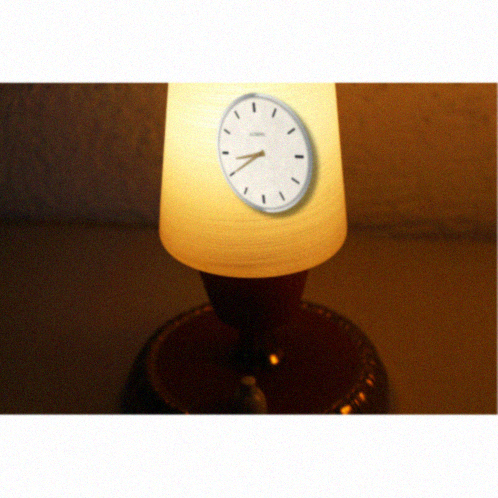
8,40
